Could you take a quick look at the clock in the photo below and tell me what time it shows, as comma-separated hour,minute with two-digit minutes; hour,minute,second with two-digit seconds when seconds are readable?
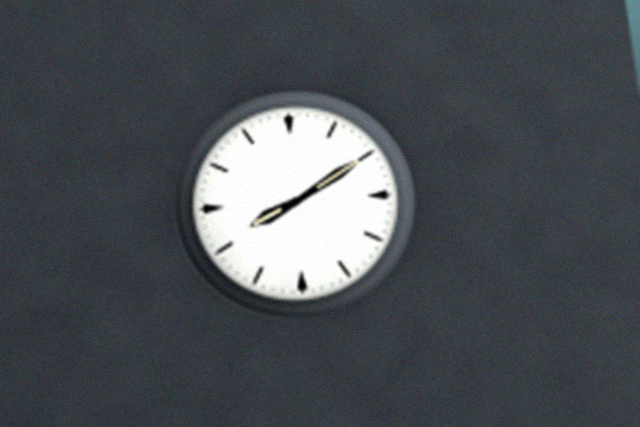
8,10
